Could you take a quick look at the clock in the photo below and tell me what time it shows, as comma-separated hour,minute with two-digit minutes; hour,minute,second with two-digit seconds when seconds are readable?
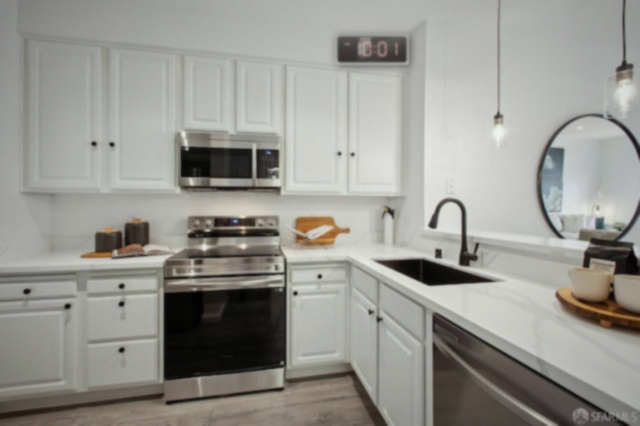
10,01
